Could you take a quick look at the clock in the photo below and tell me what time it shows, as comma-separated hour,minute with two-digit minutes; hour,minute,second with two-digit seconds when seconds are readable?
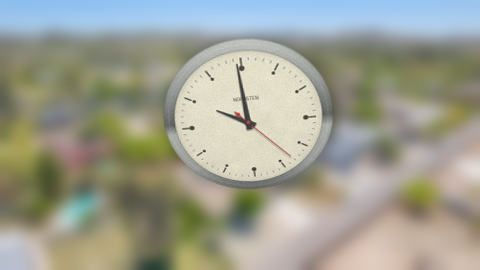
9,59,23
